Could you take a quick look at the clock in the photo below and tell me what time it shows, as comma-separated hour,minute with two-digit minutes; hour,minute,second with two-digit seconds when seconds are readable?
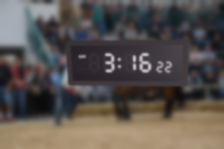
3,16,22
